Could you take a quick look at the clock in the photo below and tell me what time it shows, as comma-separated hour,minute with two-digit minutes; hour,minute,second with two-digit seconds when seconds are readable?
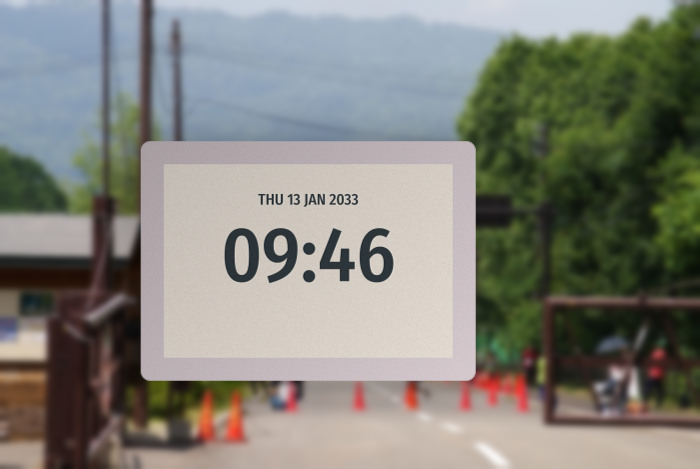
9,46
